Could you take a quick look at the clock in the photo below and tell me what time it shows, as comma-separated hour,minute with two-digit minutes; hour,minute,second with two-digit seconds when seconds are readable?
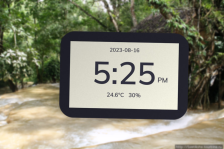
5,25
